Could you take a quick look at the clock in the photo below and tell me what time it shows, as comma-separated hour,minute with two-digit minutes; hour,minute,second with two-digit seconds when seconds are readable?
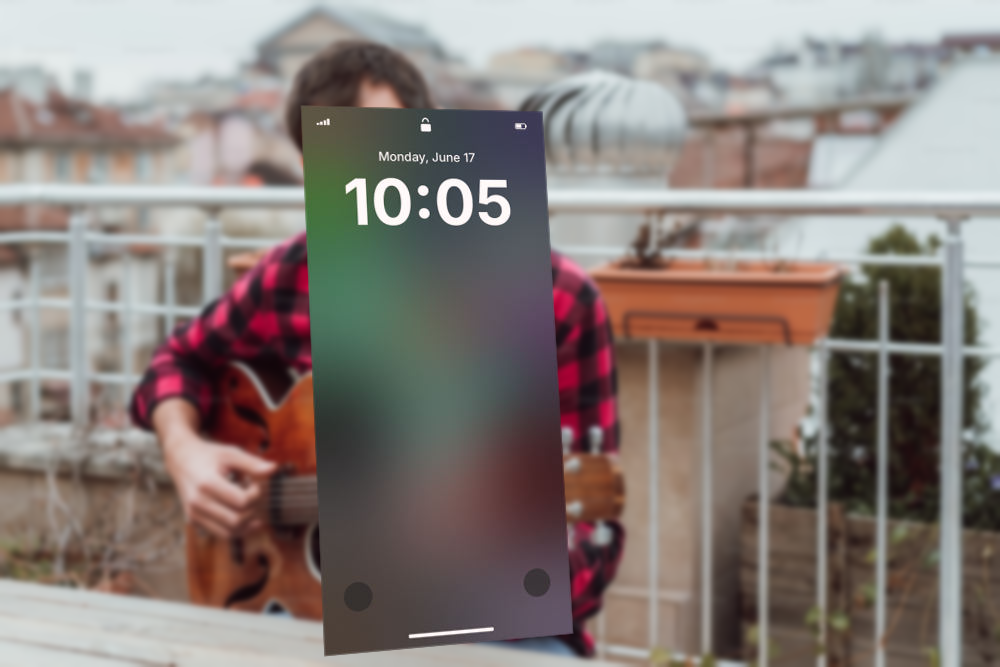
10,05
